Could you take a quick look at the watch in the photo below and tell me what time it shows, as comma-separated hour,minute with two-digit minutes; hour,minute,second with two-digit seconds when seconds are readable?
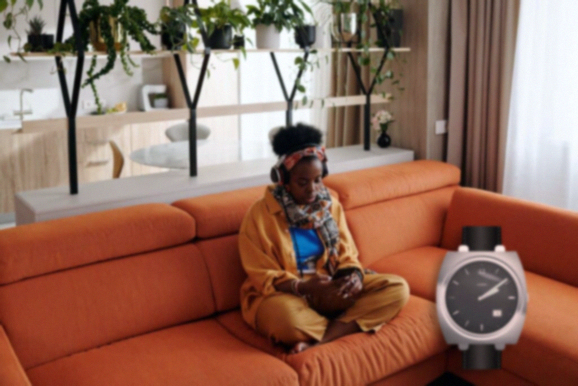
2,09
